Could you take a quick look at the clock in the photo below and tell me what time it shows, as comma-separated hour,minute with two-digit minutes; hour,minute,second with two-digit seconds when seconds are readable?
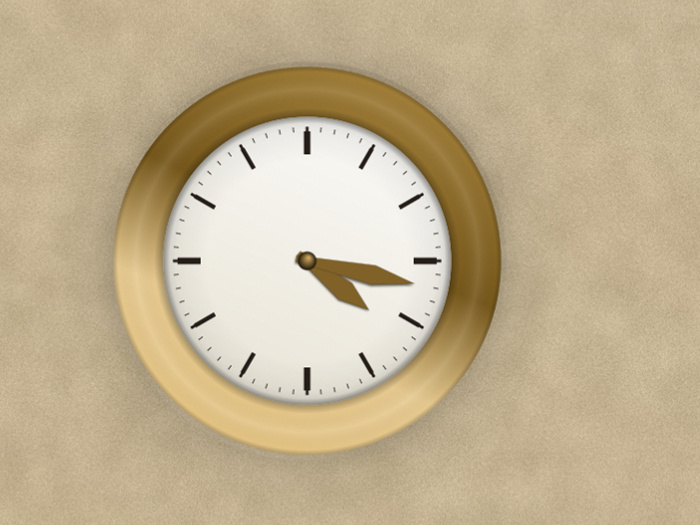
4,17
